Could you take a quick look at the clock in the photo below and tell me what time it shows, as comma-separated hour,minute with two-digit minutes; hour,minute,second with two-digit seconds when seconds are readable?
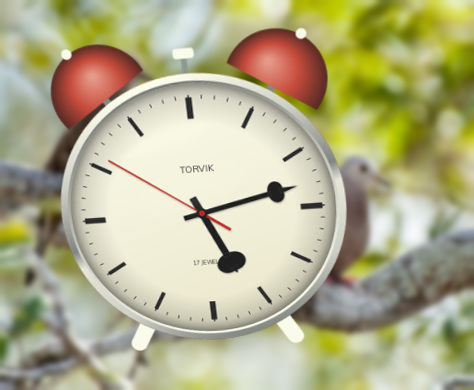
5,12,51
